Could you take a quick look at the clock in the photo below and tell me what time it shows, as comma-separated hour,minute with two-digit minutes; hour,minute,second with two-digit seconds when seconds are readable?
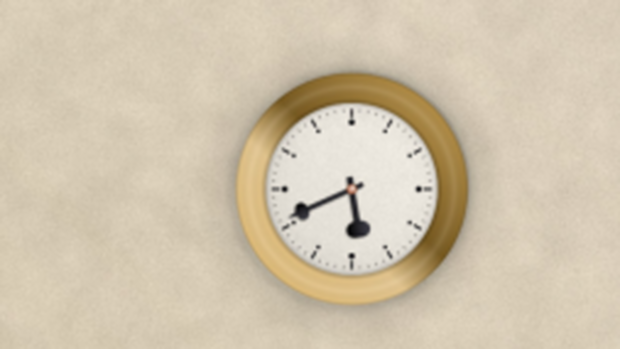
5,41
